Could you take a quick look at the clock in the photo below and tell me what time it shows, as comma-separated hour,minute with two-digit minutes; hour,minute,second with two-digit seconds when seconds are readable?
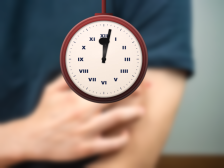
12,02
